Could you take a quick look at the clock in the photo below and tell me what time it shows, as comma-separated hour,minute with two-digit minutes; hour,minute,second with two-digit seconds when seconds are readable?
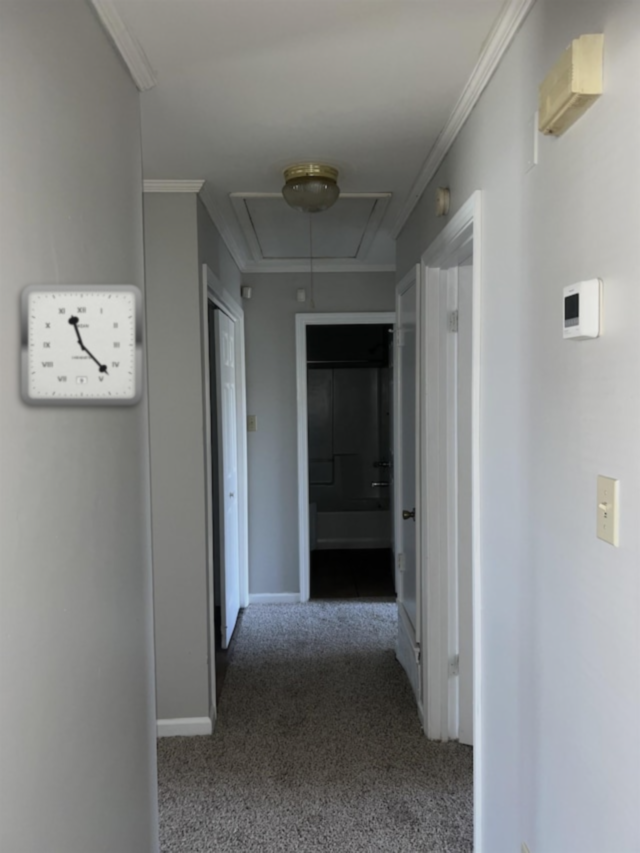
11,23
